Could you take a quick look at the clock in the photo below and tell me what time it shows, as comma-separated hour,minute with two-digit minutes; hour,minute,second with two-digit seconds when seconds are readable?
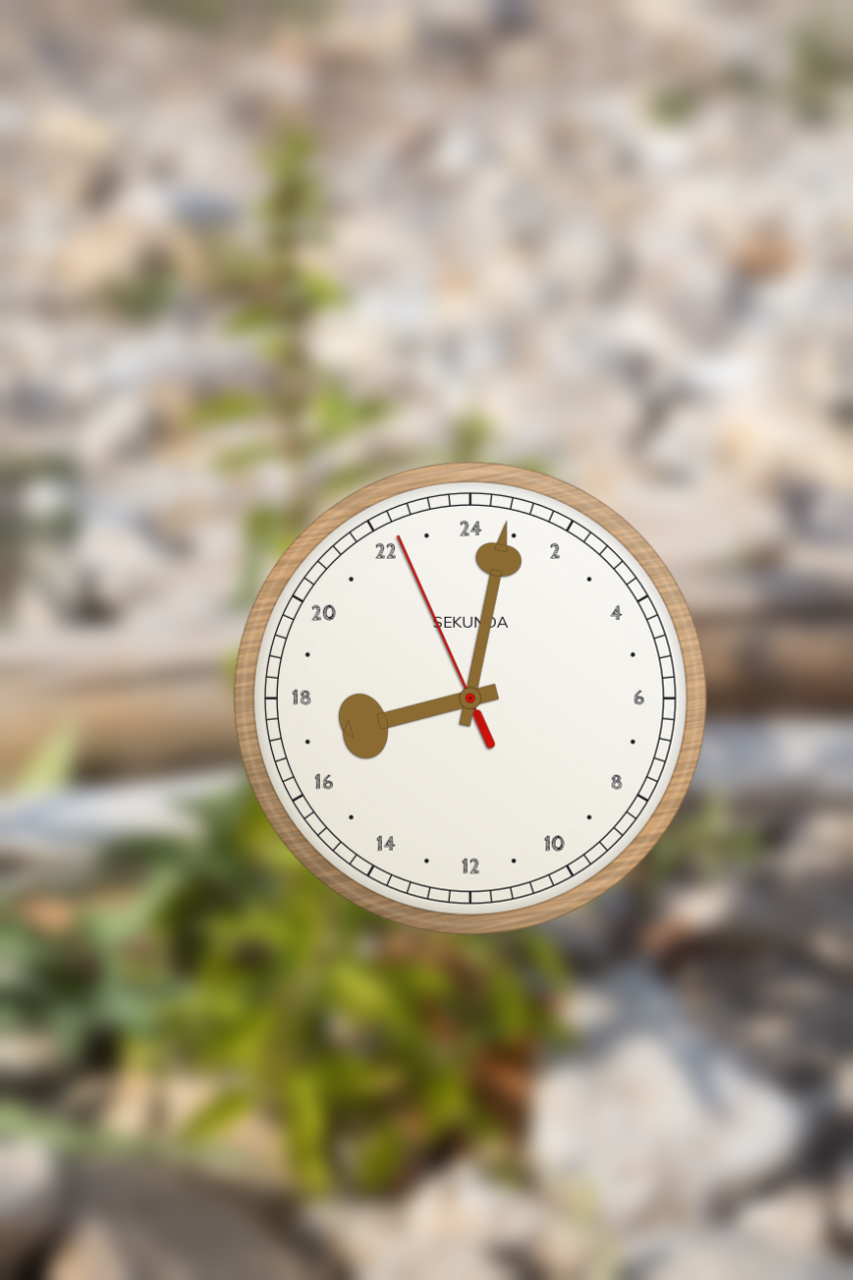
17,01,56
